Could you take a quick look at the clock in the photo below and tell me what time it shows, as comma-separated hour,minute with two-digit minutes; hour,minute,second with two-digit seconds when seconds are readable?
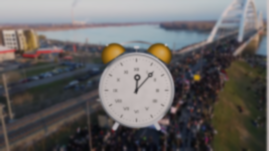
12,07
